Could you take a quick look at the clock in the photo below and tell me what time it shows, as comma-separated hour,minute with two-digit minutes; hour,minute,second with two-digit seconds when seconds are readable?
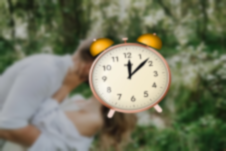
12,08
